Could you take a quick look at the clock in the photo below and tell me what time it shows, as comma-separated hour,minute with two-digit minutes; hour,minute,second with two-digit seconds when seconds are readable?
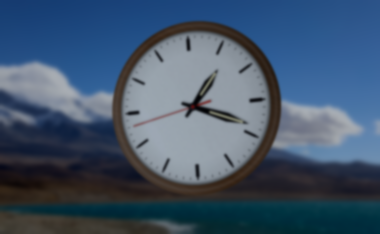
1,18,43
